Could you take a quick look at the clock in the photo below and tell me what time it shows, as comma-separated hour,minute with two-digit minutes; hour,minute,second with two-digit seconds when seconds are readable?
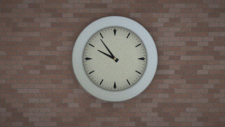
9,54
